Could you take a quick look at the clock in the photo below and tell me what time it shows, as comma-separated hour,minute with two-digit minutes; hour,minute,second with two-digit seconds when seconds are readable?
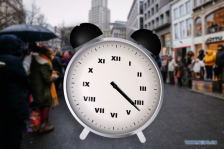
4,22
